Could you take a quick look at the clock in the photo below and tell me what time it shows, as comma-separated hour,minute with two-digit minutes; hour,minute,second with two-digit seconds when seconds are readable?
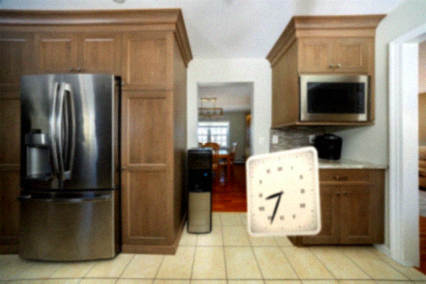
8,34
